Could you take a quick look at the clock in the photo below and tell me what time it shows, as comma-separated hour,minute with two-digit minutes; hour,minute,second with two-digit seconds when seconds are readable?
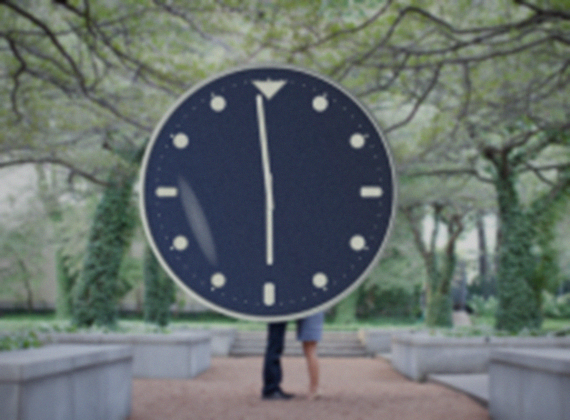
5,59
